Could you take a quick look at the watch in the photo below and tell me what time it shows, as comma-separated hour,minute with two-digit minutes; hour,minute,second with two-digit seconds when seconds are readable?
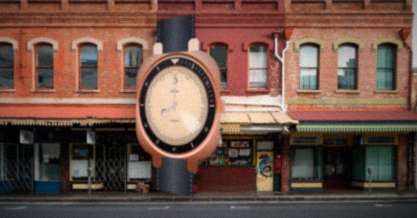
8,00
